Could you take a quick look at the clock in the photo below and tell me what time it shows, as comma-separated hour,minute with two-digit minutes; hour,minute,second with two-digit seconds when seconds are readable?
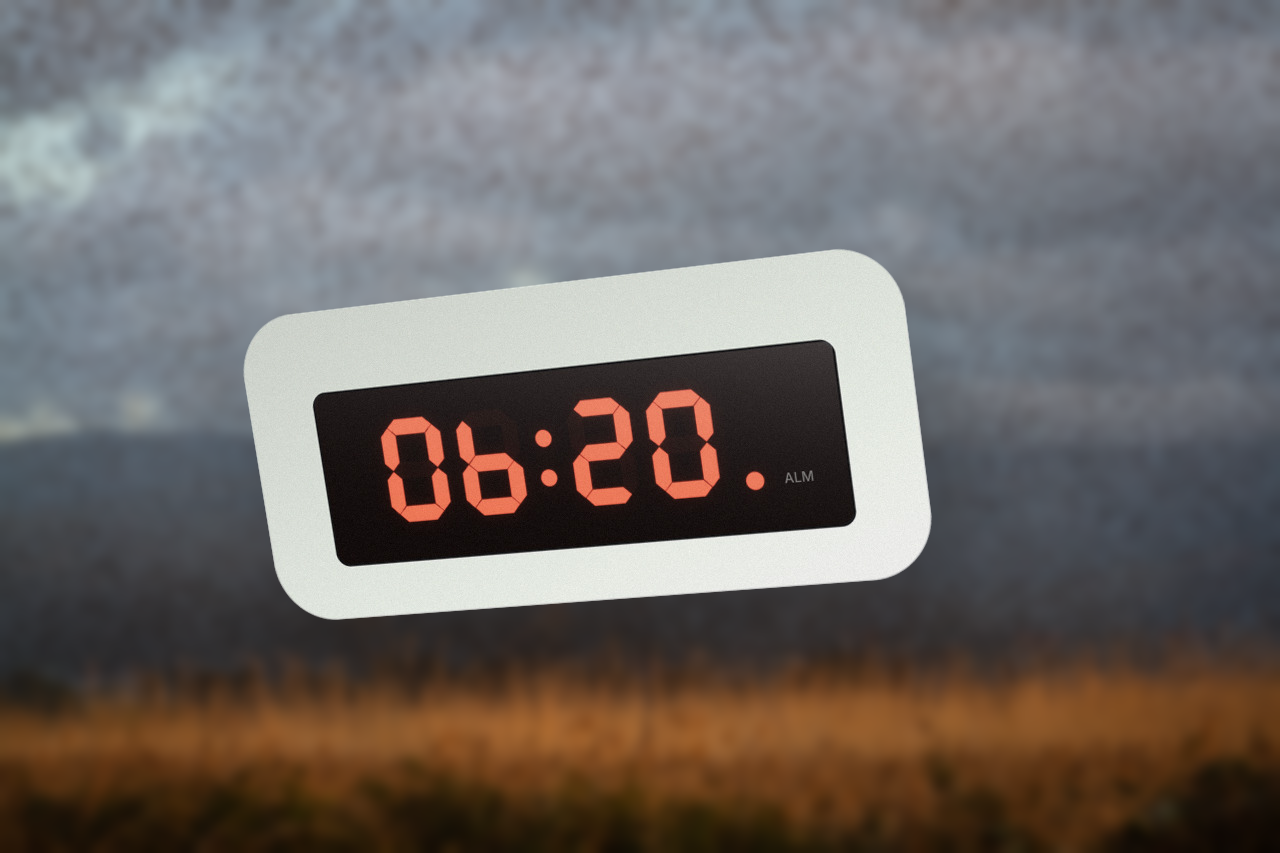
6,20
